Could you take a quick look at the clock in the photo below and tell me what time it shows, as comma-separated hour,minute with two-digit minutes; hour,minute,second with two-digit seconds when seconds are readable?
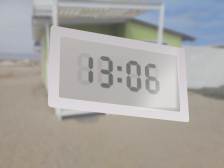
13,06
